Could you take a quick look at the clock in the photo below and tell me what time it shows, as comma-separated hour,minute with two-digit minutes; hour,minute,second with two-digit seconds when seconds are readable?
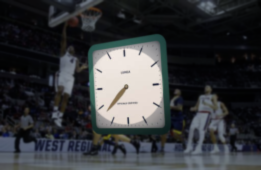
7,38
